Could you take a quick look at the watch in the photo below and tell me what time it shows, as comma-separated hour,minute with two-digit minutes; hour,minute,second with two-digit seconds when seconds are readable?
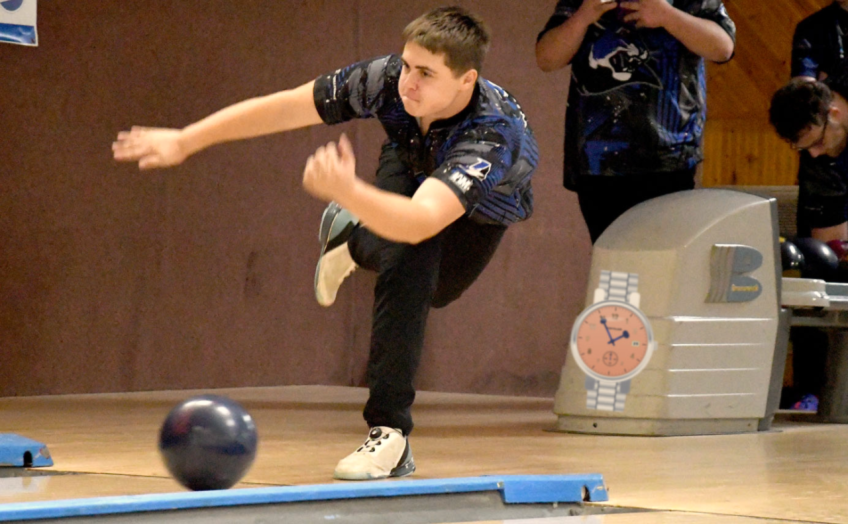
1,55
